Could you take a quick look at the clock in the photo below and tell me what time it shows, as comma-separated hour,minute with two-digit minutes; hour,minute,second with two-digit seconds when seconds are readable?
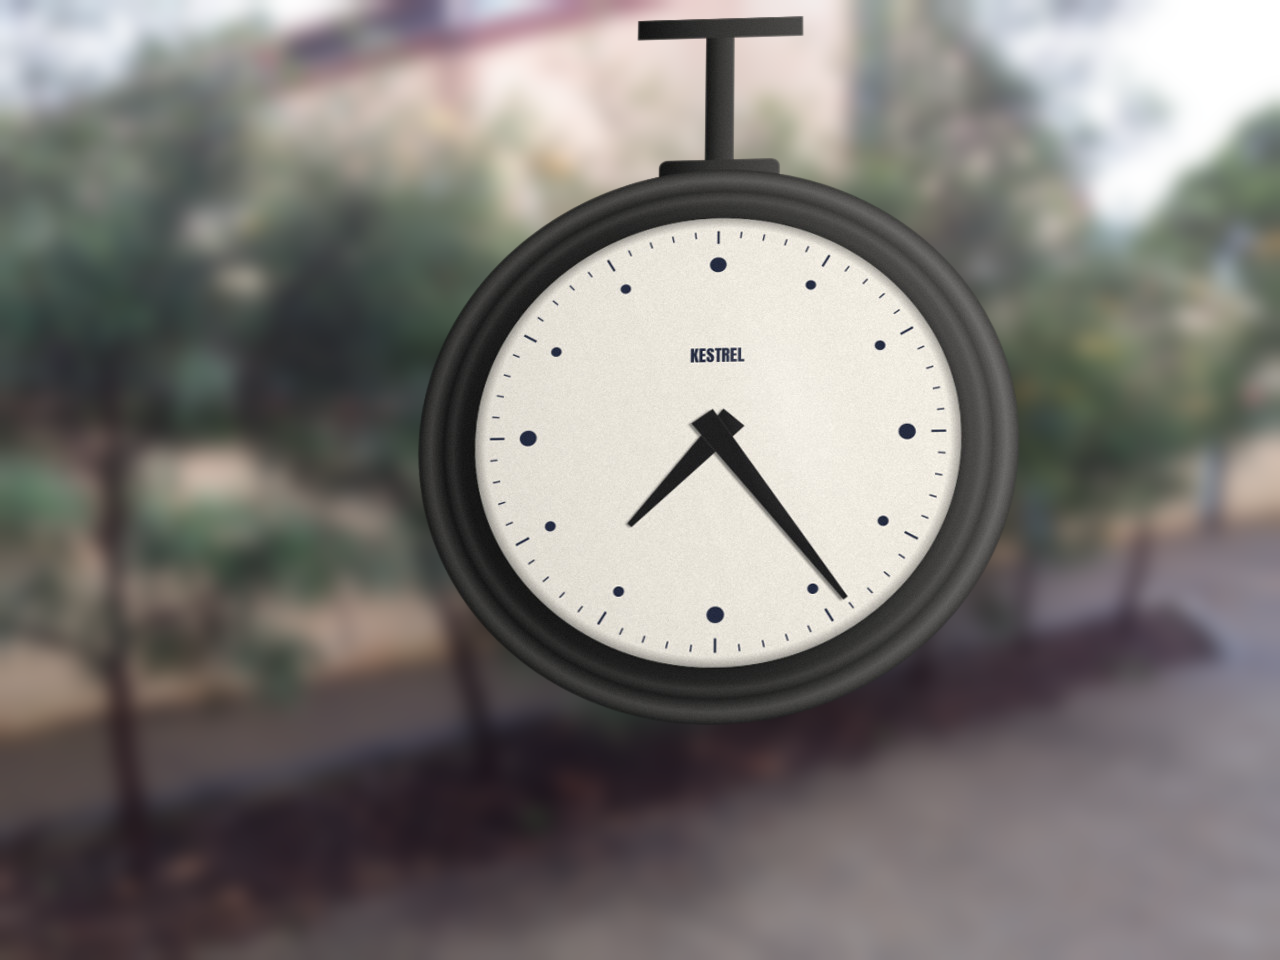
7,24
